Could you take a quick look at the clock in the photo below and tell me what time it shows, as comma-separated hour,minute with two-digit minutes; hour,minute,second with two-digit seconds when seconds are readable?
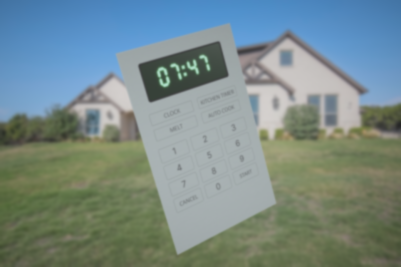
7,47
